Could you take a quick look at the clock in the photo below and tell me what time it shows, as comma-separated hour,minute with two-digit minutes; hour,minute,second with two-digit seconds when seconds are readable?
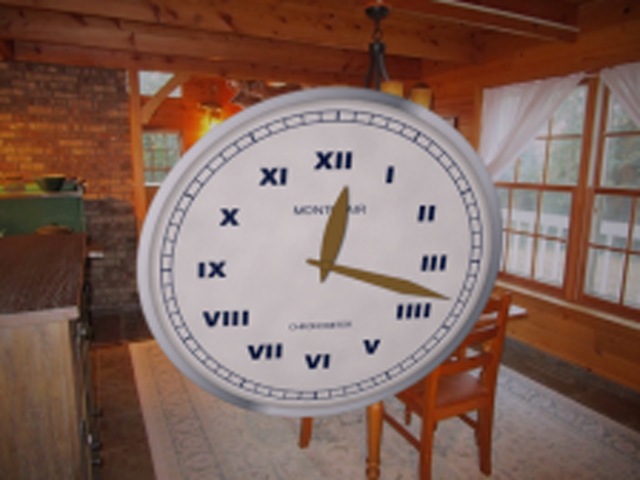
12,18
